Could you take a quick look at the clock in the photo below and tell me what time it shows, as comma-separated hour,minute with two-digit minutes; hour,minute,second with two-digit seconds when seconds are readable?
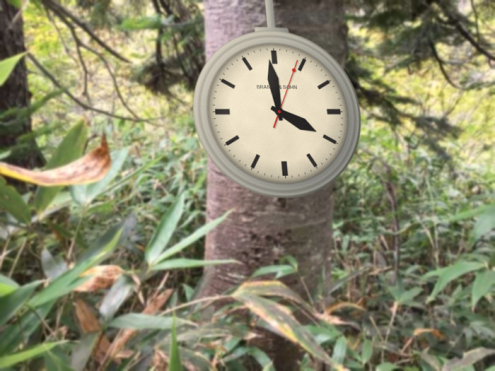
3,59,04
